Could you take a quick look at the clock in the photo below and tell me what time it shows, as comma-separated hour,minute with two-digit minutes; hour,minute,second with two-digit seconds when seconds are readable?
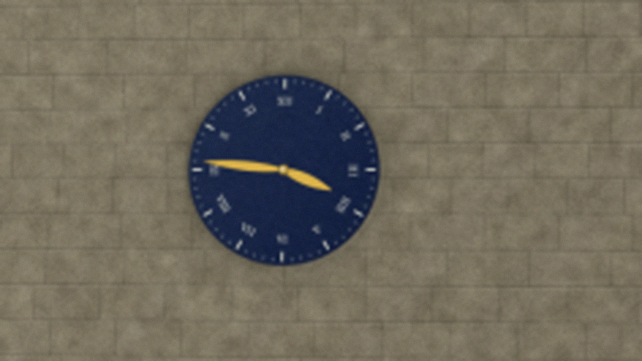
3,46
